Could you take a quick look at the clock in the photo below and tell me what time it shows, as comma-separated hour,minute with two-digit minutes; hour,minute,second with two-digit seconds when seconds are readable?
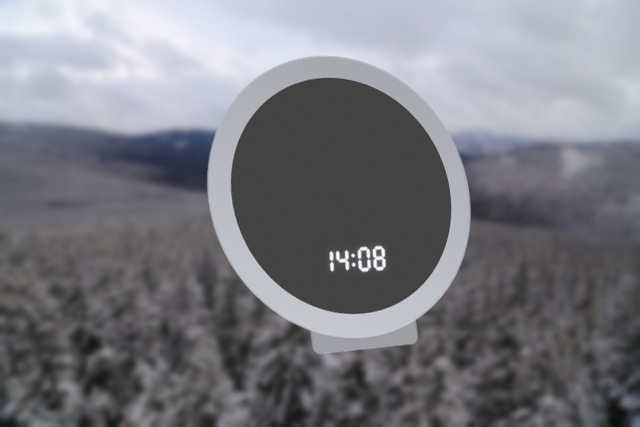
14,08
